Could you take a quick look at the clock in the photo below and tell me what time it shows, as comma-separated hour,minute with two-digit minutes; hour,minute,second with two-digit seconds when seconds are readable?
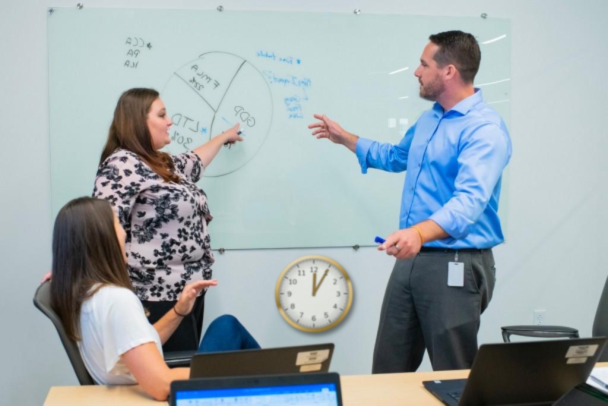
12,05
